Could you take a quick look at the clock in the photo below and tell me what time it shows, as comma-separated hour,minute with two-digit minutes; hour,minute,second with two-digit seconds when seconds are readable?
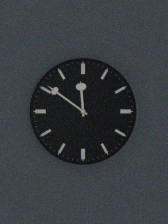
11,51
